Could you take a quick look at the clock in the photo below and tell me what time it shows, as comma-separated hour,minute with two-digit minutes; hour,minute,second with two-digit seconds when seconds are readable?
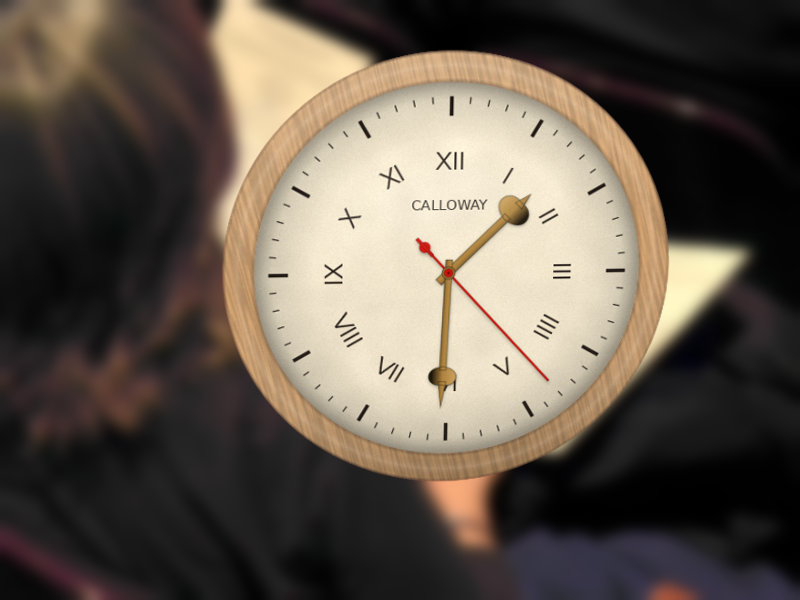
1,30,23
